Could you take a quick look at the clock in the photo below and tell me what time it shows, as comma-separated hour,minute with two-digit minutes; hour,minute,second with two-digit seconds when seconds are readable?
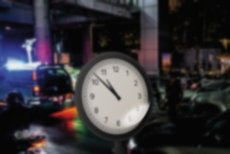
10,52
